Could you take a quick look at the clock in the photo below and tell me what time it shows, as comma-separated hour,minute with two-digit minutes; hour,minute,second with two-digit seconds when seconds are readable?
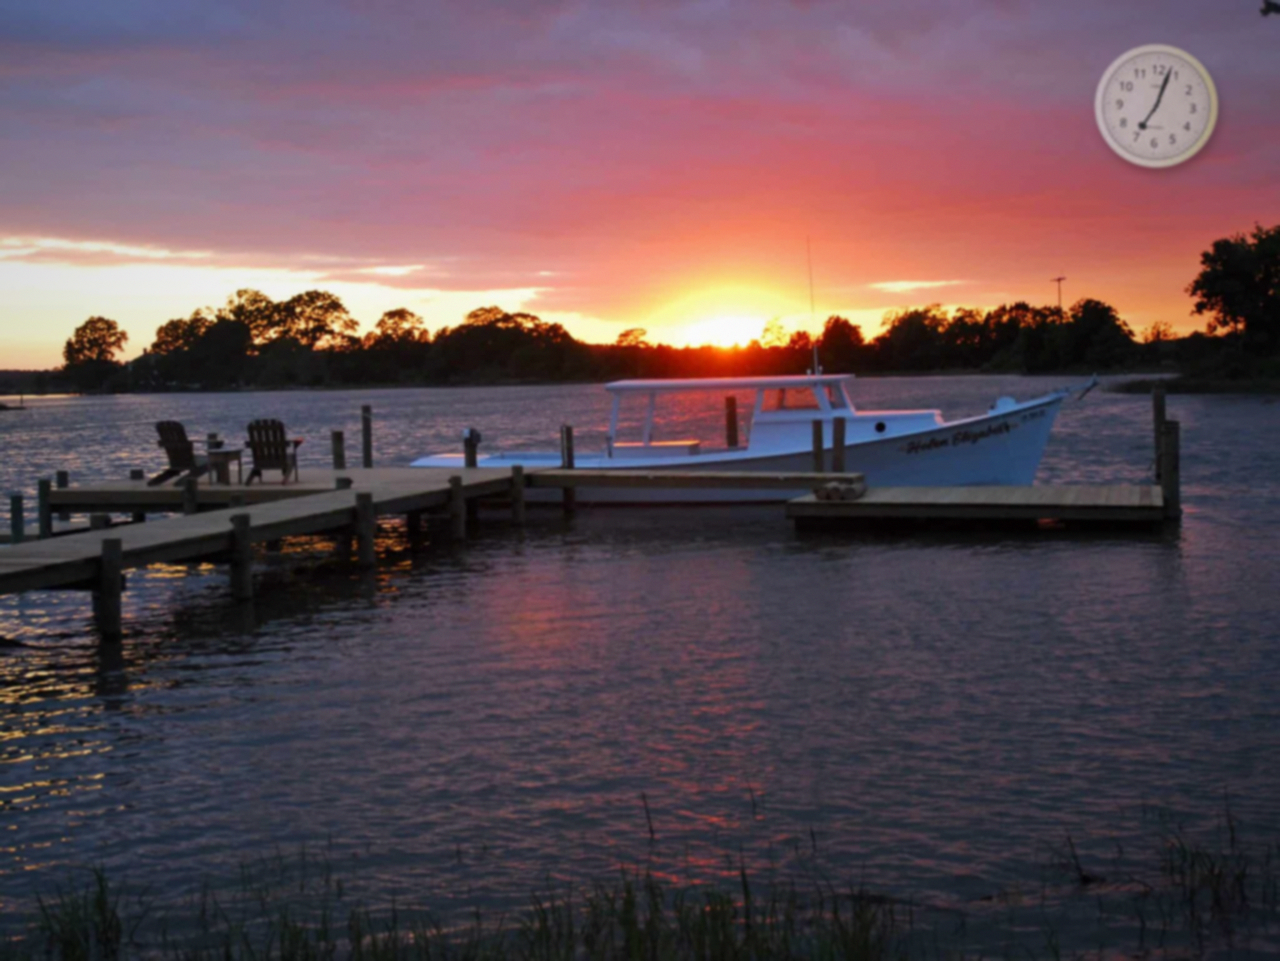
7,03
